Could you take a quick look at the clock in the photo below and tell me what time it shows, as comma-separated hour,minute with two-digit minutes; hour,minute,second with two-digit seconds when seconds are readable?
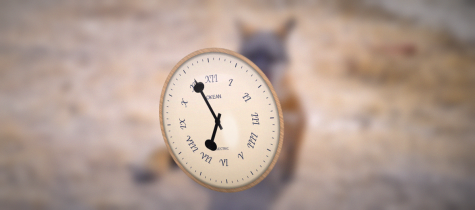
6,56
